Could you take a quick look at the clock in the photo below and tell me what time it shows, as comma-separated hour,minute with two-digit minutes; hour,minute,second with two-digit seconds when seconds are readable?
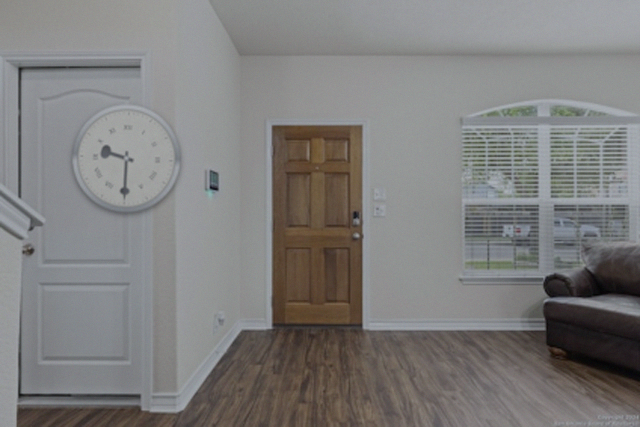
9,30
